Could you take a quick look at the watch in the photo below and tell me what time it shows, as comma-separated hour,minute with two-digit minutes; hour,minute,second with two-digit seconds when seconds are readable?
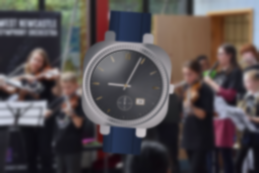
9,04
